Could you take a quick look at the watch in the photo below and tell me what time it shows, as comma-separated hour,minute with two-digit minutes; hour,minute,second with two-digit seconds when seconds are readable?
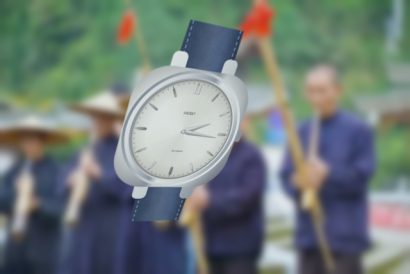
2,16
